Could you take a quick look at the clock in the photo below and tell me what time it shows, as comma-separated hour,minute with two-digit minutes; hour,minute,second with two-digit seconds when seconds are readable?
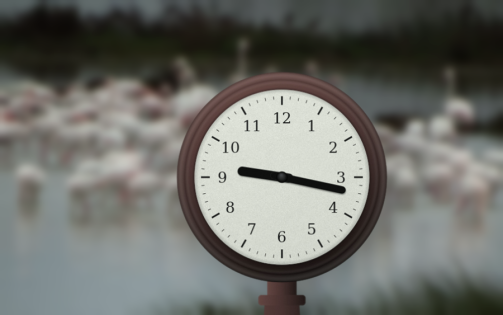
9,17
